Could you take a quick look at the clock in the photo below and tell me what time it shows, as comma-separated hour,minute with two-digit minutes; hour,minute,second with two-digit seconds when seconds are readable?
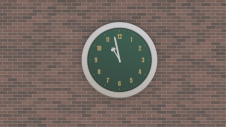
10,58
